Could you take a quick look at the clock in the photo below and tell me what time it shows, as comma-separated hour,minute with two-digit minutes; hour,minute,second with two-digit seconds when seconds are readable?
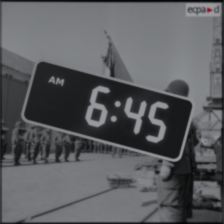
6,45
